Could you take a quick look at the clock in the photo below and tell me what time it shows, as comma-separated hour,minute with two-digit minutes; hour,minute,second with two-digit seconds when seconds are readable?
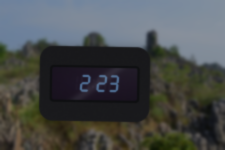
2,23
